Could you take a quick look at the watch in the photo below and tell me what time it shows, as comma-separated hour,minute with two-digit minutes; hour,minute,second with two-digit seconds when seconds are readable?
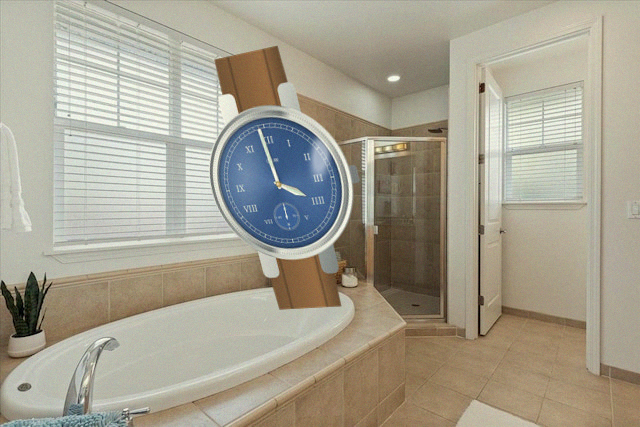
3,59
